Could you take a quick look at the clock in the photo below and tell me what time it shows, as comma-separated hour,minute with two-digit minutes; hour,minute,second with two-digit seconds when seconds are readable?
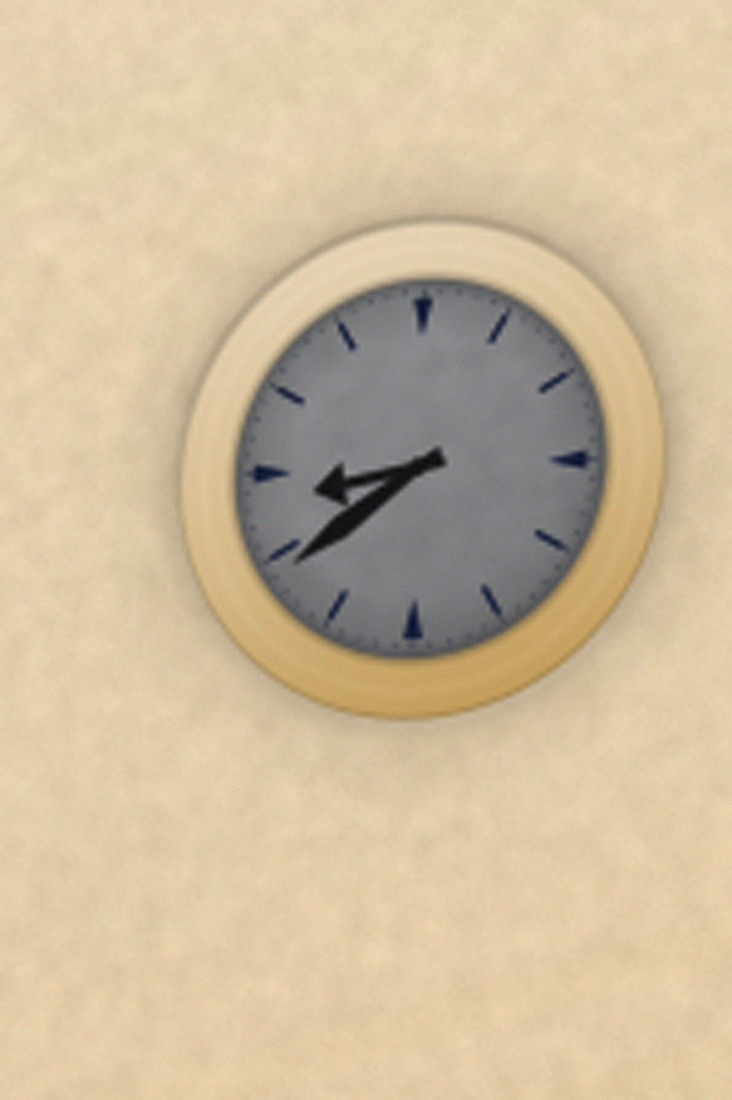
8,39
